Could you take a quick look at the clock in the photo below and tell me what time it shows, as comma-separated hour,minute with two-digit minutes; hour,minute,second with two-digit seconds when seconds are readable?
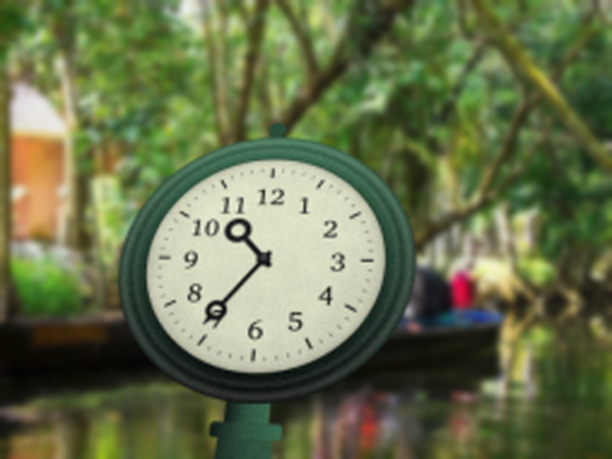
10,36
